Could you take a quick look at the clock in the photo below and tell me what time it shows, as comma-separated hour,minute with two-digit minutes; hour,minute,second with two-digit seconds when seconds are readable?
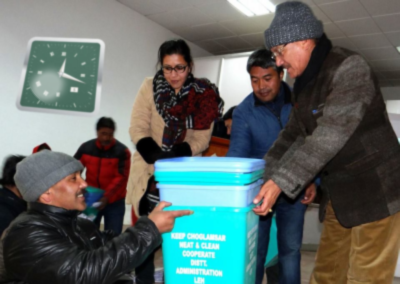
12,18
